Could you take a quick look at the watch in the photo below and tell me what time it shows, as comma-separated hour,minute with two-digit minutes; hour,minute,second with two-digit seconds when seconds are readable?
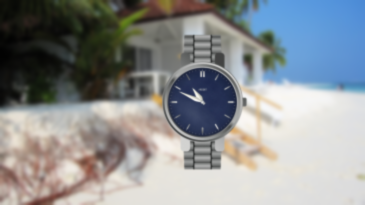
10,49
